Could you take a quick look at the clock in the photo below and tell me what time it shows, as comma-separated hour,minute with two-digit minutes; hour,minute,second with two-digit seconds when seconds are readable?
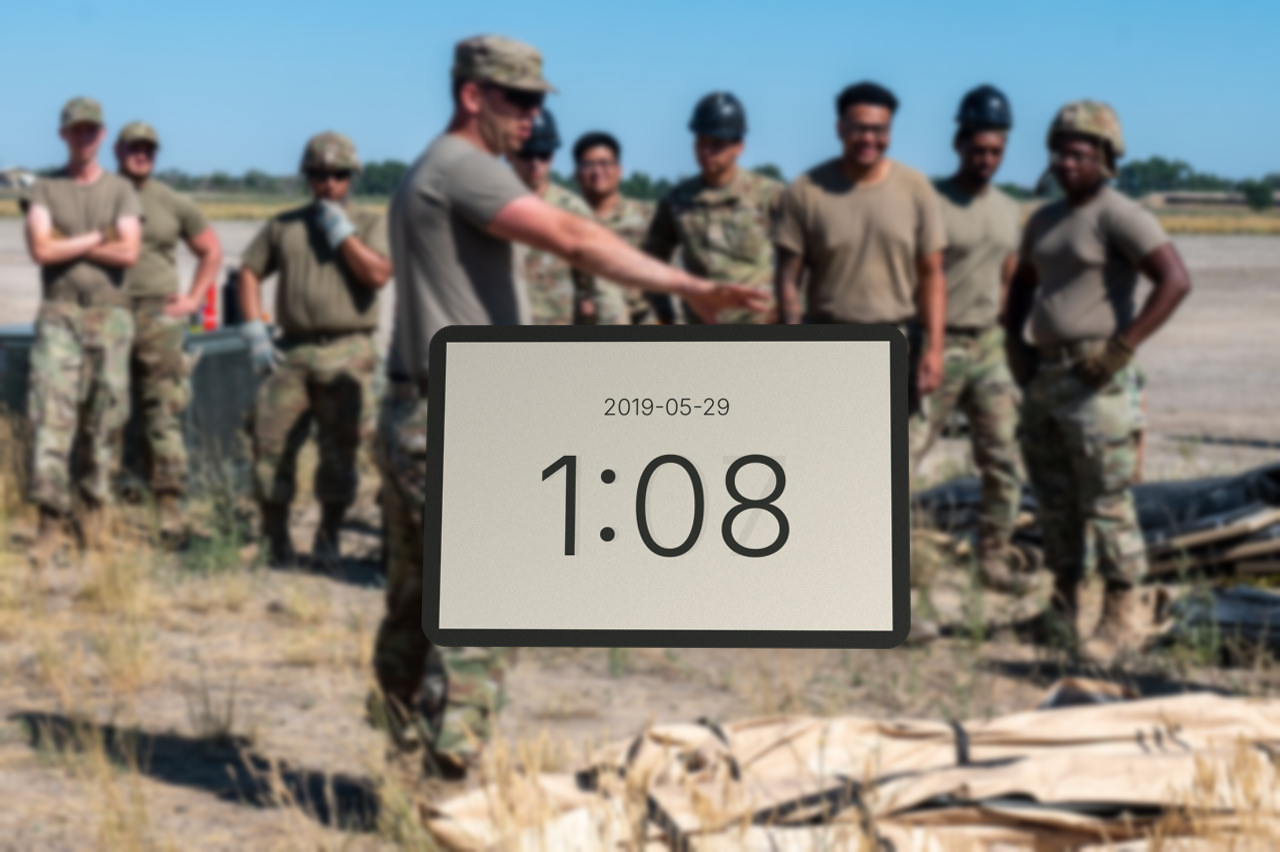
1,08
